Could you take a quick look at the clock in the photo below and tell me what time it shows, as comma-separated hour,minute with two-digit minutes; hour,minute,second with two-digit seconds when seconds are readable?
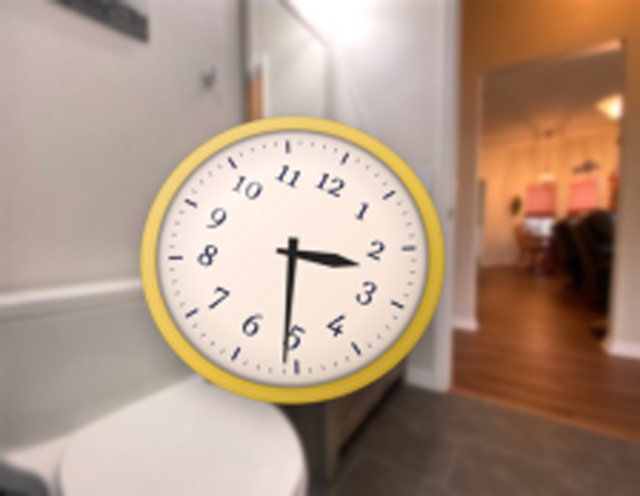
2,26
